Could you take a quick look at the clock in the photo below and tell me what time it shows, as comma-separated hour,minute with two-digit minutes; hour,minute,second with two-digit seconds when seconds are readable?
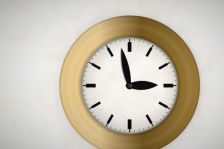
2,58
